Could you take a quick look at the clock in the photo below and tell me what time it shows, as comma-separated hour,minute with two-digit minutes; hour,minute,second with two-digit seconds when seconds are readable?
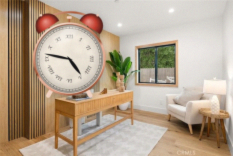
4,47
